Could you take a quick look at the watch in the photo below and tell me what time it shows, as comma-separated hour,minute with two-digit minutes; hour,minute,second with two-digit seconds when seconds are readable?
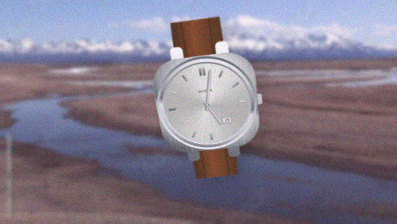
5,02
